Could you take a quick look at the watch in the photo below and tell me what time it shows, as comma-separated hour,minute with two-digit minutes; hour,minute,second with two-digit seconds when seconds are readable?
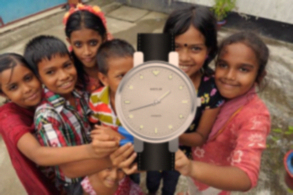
1,42
